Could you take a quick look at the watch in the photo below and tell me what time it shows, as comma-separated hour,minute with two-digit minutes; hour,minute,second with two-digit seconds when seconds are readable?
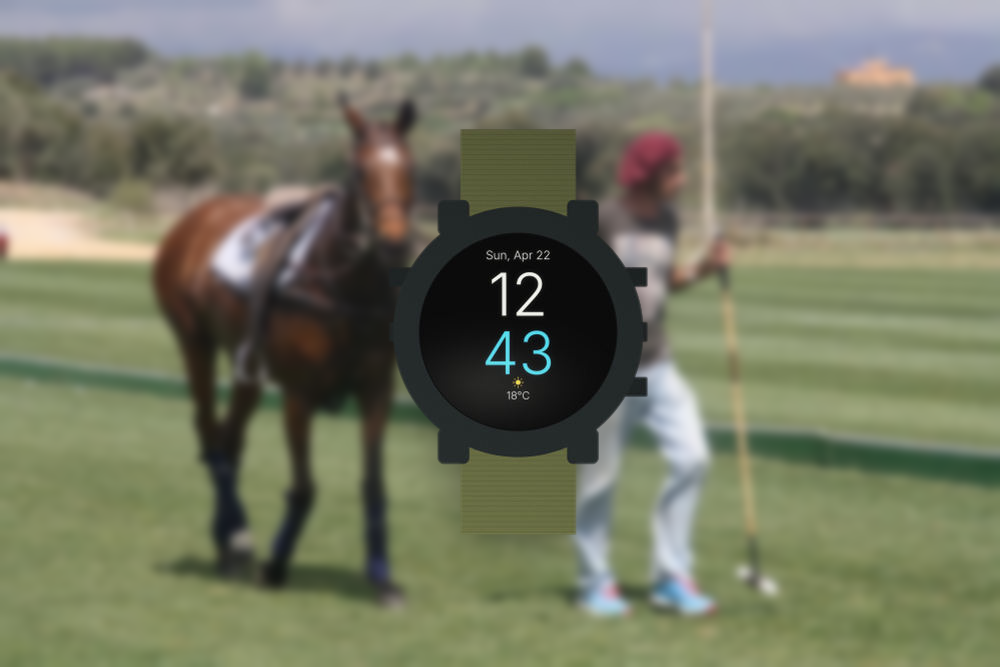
12,43
